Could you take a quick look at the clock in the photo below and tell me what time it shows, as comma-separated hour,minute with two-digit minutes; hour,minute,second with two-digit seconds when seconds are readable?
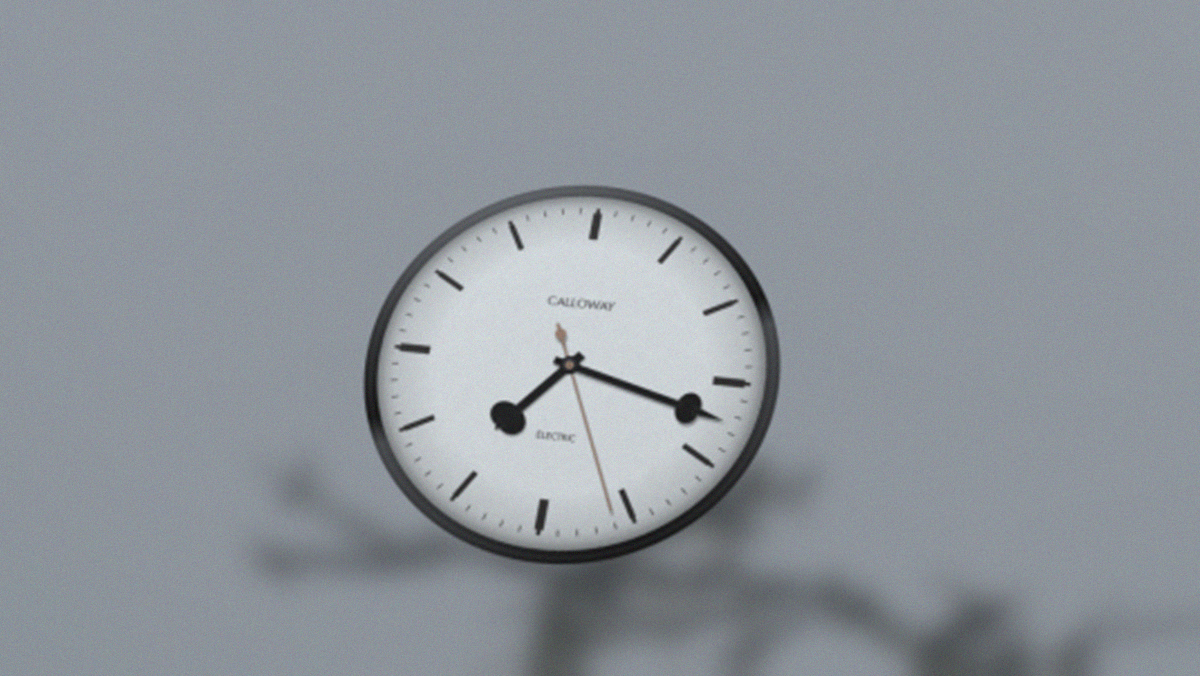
7,17,26
